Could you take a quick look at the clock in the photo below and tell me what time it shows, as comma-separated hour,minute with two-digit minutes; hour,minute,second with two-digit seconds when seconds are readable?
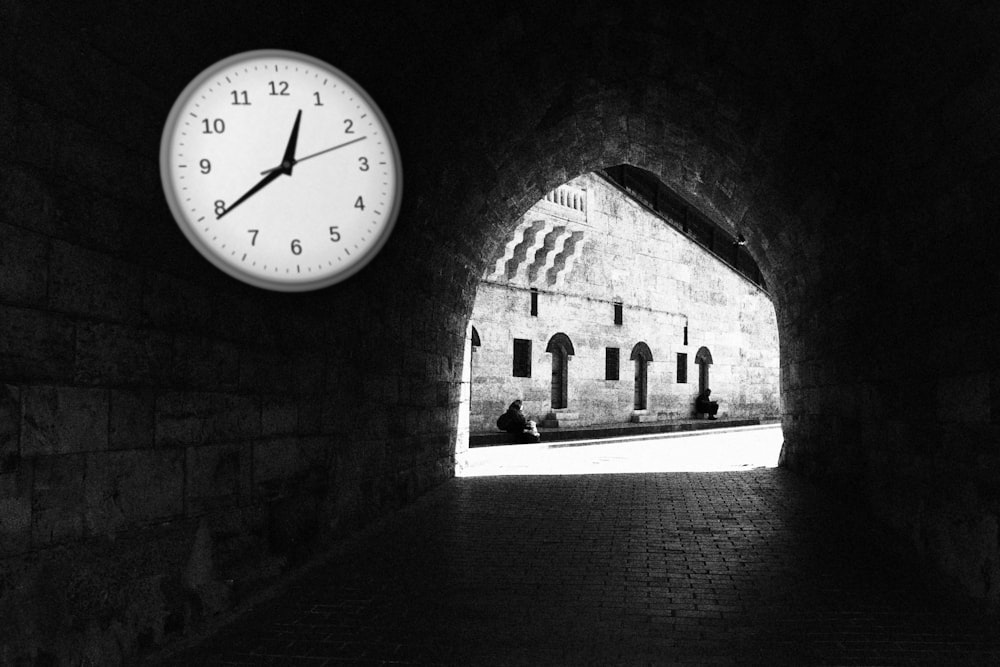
12,39,12
